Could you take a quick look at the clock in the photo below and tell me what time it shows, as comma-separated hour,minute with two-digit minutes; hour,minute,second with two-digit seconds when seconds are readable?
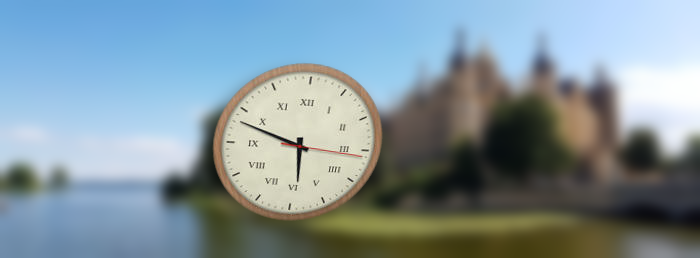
5,48,16
